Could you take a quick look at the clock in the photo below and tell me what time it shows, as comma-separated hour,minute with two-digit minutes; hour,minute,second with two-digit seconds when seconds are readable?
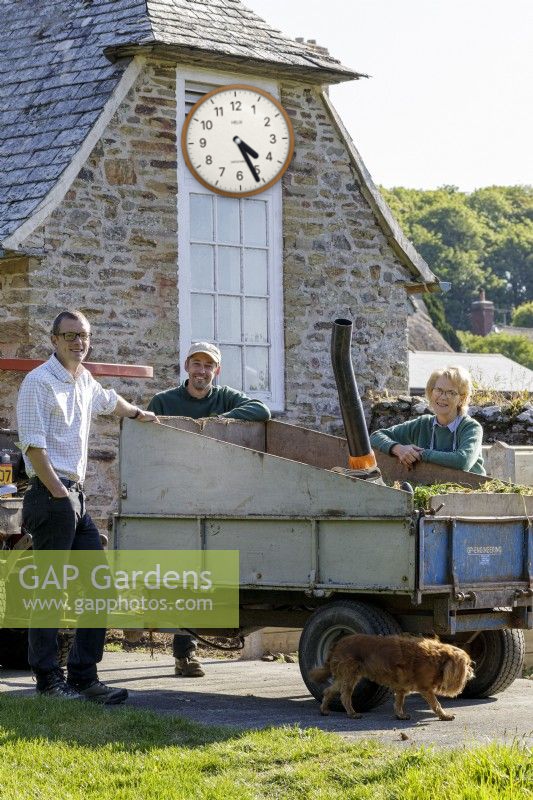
4,26
